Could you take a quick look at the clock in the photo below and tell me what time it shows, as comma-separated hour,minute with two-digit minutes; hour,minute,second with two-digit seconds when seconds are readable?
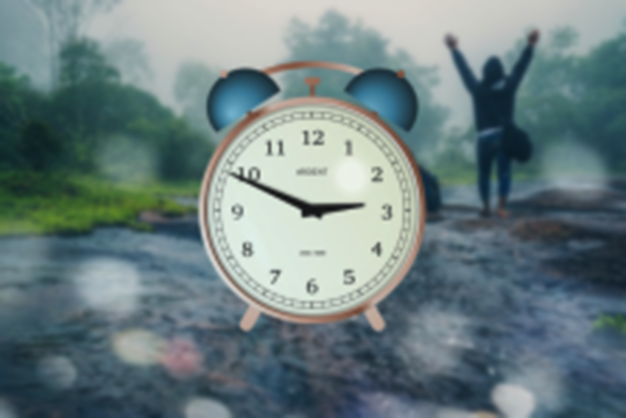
2,49
